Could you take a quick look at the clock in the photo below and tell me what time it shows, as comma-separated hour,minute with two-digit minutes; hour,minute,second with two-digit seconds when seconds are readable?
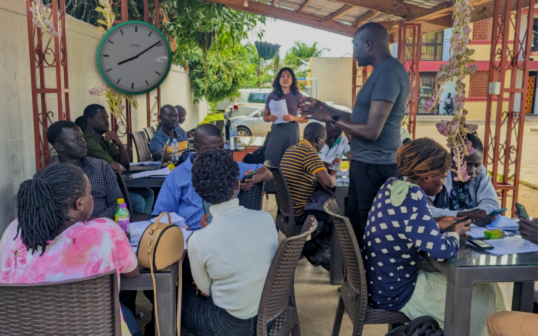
8,09
